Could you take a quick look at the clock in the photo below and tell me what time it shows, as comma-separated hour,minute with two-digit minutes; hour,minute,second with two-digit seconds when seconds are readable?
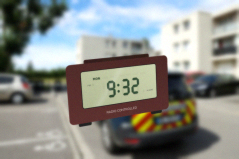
9,32
